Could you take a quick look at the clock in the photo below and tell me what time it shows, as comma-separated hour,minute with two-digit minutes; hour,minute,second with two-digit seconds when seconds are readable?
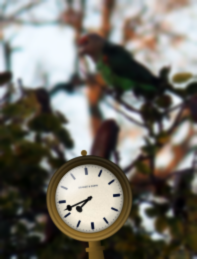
7,42
